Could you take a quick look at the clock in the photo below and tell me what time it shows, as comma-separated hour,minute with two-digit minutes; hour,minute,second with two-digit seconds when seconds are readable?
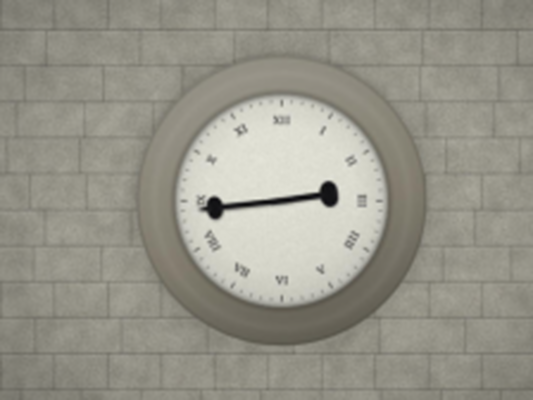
2,44
